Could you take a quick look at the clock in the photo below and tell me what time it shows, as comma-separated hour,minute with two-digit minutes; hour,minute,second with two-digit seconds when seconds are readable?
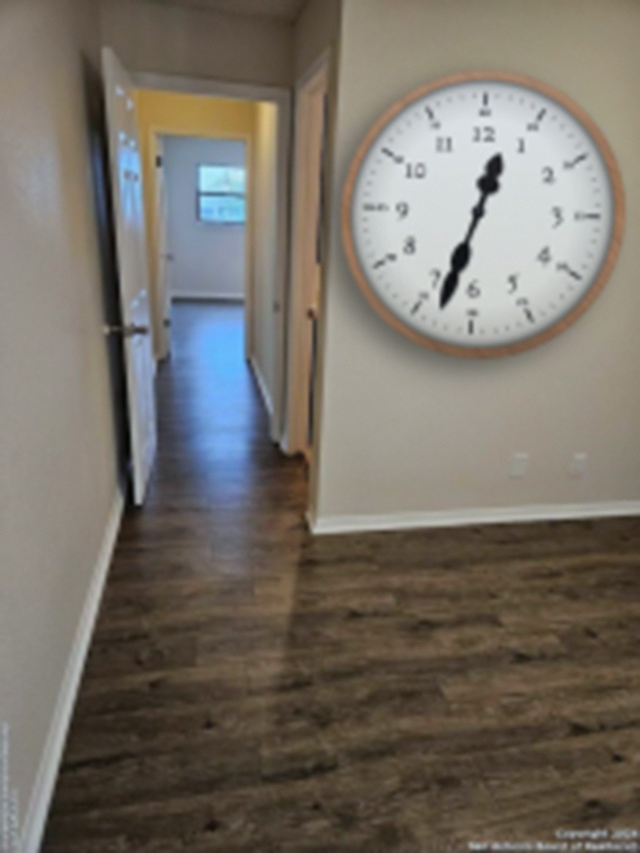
12,33
